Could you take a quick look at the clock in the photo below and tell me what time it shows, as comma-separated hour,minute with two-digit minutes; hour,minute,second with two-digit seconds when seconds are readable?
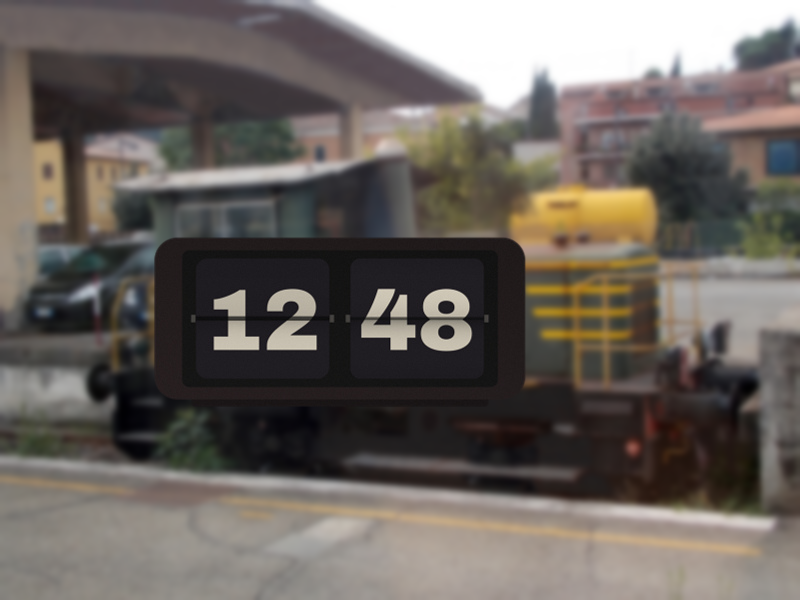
12,48
